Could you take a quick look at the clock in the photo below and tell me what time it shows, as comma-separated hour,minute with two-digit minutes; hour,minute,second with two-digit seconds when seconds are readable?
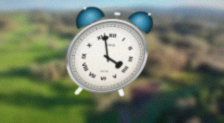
3,57
